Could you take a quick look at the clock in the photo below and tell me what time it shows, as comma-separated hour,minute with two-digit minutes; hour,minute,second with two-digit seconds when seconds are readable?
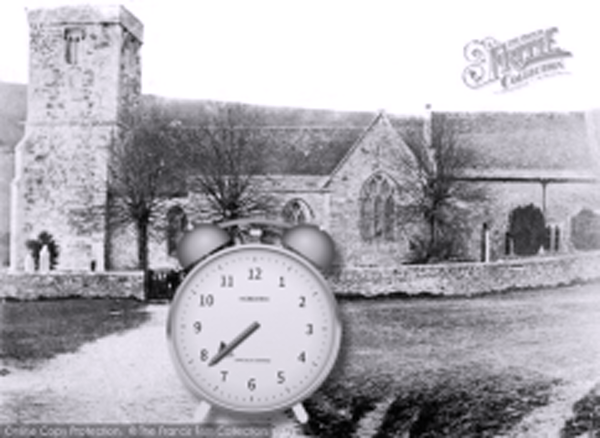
7,38
